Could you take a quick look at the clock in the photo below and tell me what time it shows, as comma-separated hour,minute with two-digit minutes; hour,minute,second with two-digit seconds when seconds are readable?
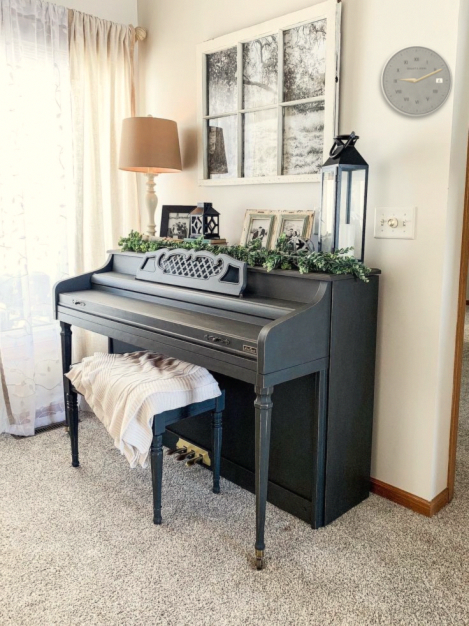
9,11
